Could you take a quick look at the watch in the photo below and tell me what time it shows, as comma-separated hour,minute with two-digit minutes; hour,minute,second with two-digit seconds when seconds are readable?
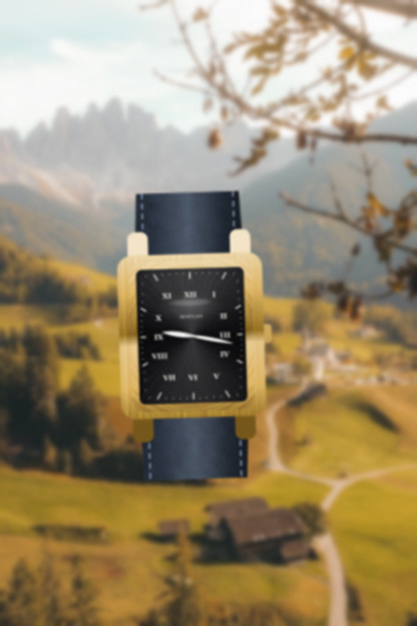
9,17
